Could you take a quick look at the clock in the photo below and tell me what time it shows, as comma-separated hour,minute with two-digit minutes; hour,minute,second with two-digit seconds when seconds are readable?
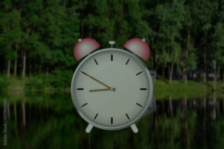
8,50
